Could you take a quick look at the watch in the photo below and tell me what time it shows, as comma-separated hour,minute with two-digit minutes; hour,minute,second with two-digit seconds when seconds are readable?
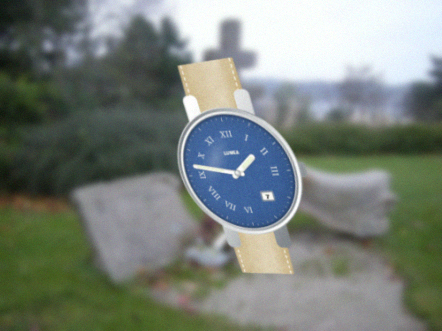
1,47
